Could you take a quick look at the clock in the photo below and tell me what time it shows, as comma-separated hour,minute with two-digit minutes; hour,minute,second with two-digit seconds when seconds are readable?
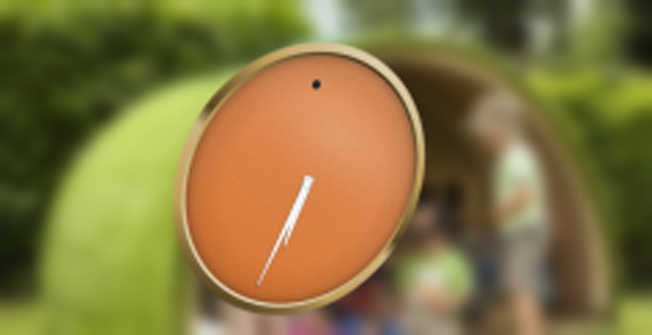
6,34
